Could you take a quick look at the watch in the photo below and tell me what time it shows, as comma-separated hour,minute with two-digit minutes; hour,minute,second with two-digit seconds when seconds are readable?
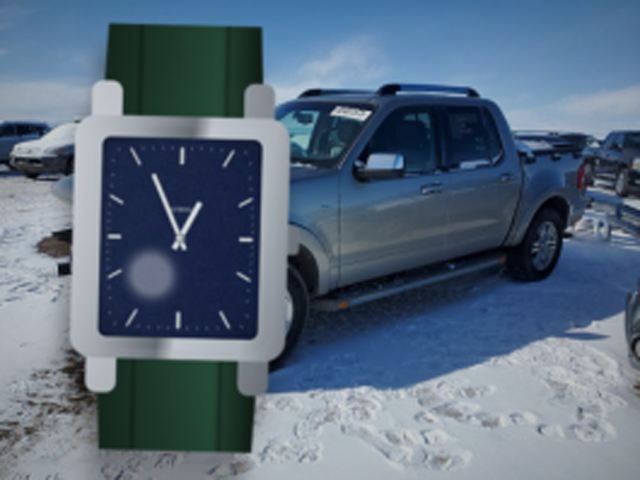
12,56
